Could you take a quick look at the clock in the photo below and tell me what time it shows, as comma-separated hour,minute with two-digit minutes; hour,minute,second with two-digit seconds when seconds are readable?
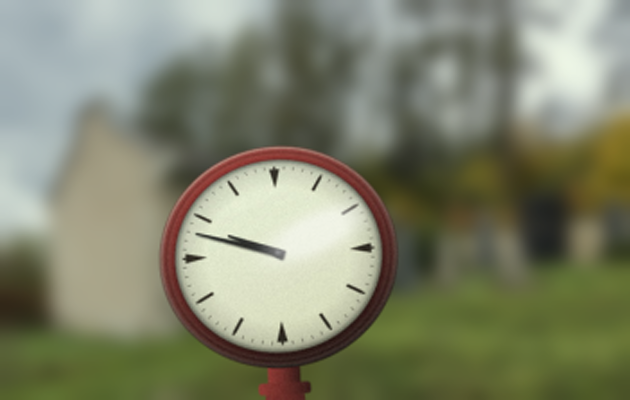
9,48
